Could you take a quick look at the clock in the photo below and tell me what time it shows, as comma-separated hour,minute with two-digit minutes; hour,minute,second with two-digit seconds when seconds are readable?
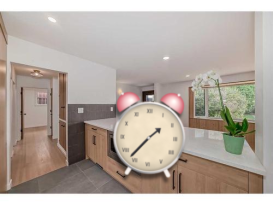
1,37
